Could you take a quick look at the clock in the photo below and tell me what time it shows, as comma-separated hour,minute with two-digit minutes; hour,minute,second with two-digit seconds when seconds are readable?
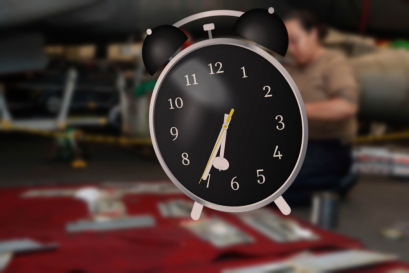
6,35,36
